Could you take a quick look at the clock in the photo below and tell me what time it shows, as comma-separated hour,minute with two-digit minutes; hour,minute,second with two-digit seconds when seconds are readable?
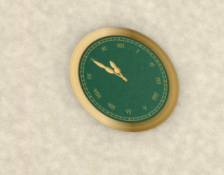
10,50
